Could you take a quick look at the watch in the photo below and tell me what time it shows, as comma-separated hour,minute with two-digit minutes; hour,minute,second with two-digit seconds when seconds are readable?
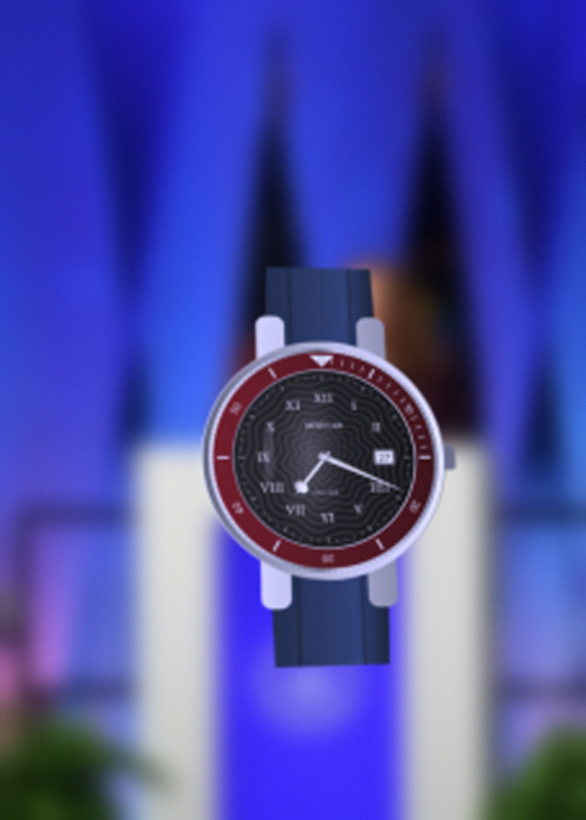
7,19
